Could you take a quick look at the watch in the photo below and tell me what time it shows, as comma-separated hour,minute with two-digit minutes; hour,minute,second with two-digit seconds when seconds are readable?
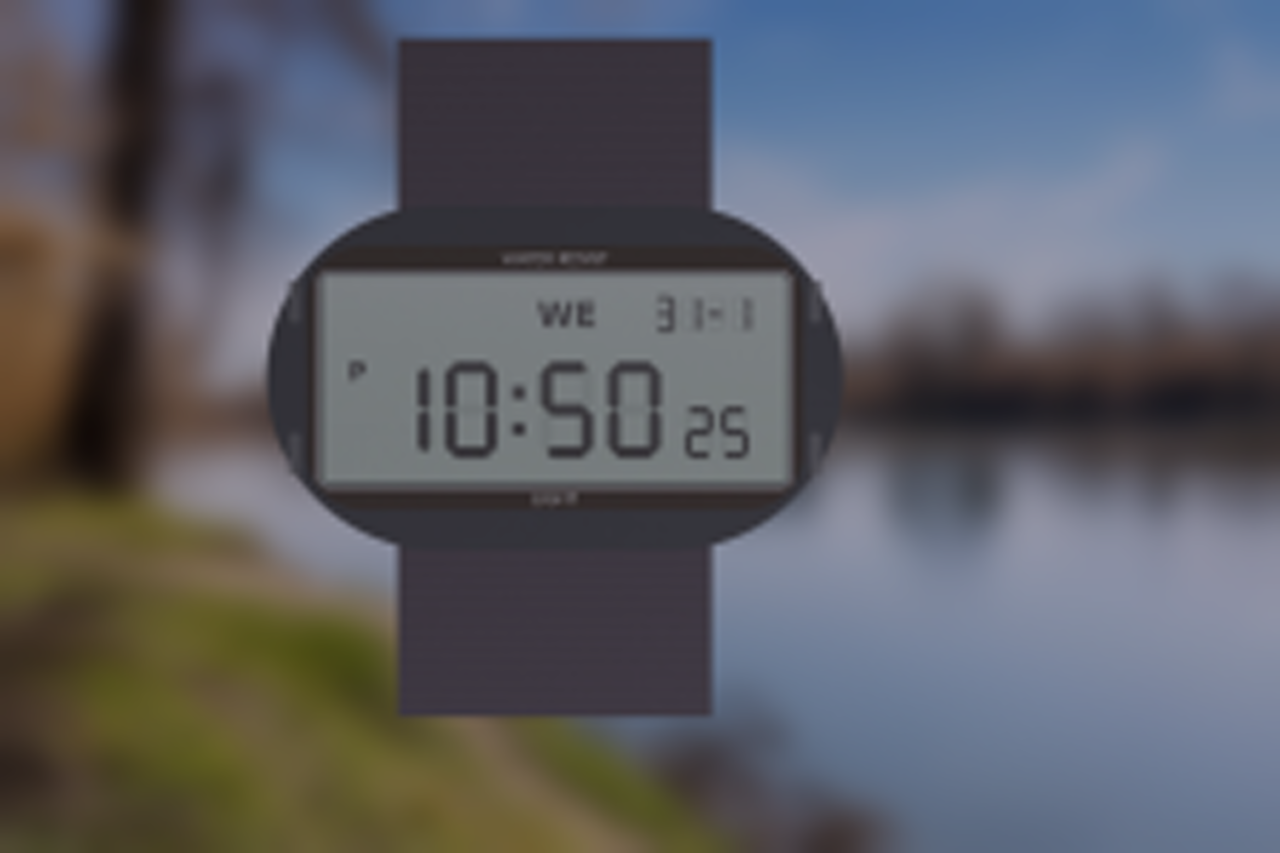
10,50,25
